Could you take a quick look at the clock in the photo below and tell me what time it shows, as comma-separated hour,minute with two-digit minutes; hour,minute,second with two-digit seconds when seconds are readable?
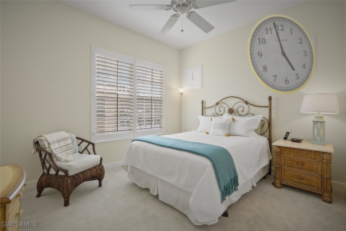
4,58
